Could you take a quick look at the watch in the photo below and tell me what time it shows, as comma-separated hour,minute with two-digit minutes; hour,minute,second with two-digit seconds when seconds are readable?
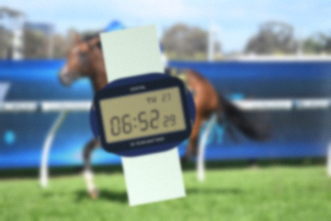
6,52
